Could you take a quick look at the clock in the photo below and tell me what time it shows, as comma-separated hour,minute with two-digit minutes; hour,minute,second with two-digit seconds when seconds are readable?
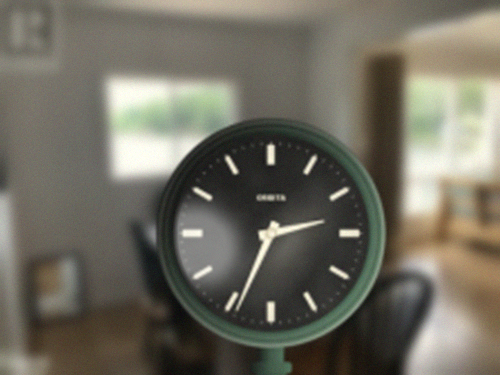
2,34
